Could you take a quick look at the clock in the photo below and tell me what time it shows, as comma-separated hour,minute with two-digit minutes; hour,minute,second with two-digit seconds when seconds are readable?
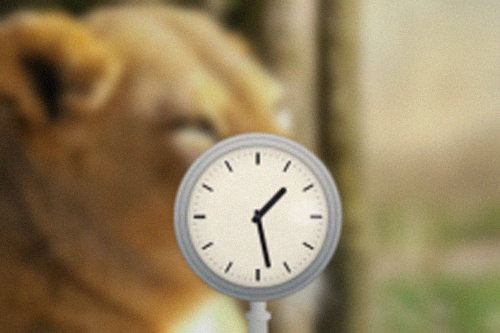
1,28
